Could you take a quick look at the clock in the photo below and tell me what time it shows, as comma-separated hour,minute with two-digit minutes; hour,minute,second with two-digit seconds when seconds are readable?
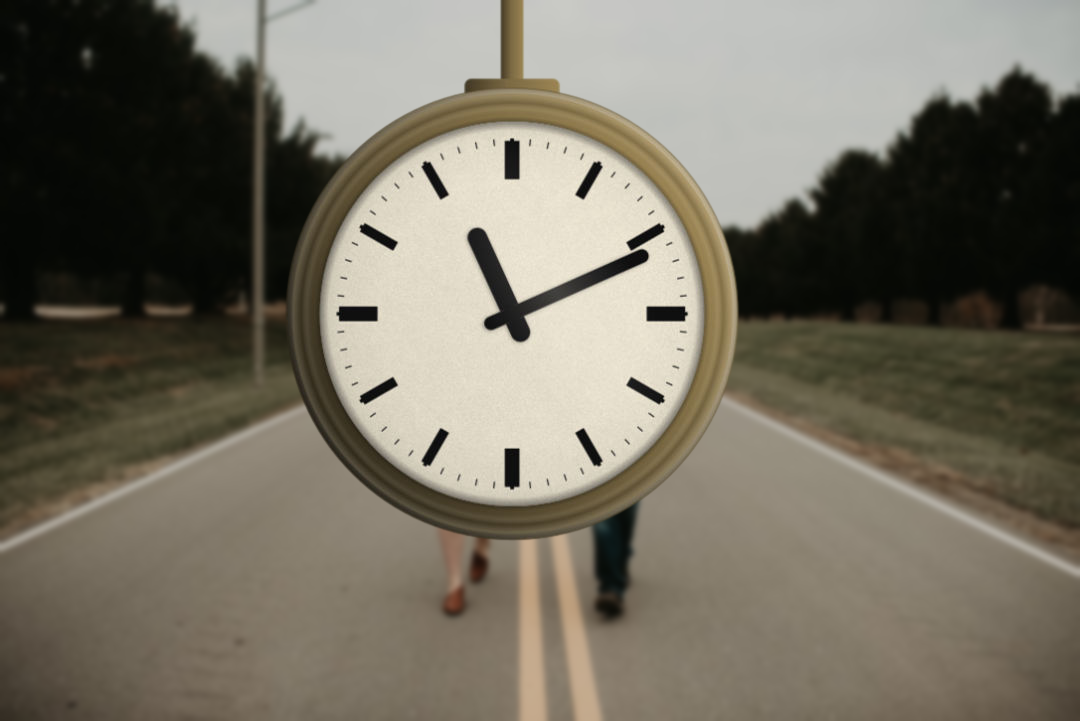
11,11
